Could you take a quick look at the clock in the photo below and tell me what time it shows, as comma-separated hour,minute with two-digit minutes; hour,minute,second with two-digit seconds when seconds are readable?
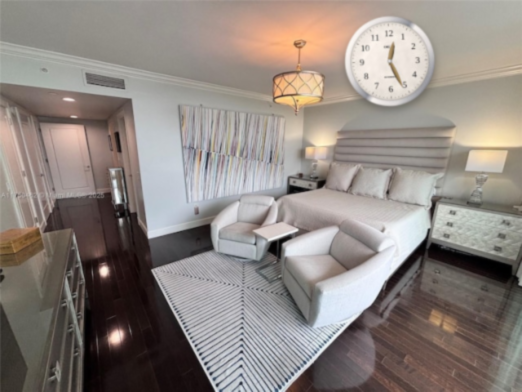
12,26
